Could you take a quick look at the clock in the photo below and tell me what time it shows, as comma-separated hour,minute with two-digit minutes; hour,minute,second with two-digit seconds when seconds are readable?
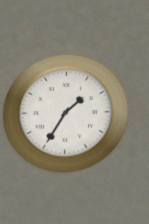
1,35
